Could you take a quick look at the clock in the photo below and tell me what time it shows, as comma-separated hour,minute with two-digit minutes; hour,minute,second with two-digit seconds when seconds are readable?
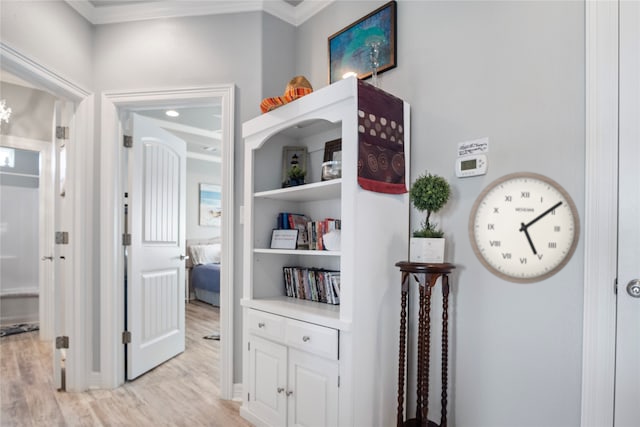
5,09
